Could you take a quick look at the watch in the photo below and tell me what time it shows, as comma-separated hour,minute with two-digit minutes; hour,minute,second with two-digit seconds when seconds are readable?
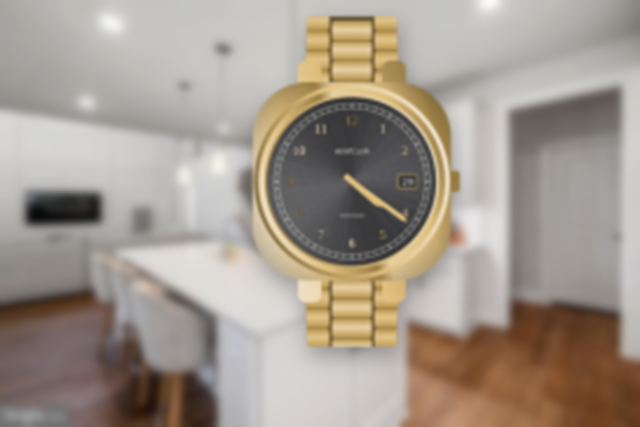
4,21
